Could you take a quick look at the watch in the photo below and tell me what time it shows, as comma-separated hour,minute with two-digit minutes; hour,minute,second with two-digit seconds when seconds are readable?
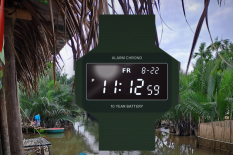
11,12,59
